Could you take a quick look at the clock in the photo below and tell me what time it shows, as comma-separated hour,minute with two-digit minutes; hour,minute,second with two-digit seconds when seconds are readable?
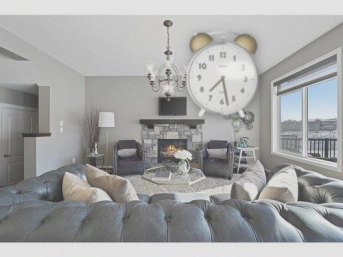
7,28
